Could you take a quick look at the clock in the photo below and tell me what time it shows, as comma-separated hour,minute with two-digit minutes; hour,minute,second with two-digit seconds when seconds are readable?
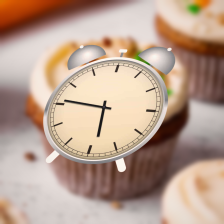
5,46
